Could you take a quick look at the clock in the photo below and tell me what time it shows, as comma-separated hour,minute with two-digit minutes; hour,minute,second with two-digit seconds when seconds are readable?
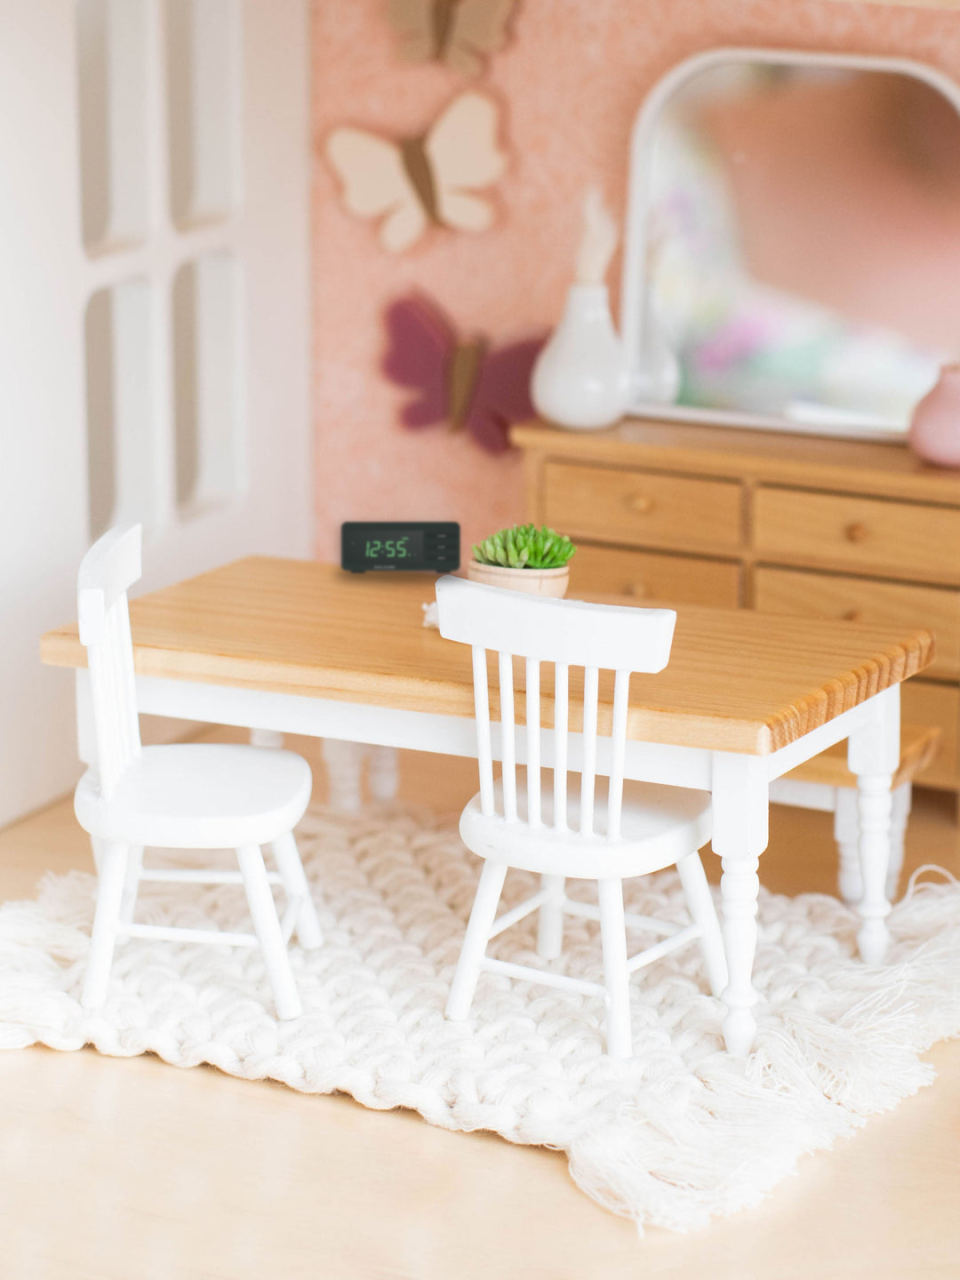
12,55
